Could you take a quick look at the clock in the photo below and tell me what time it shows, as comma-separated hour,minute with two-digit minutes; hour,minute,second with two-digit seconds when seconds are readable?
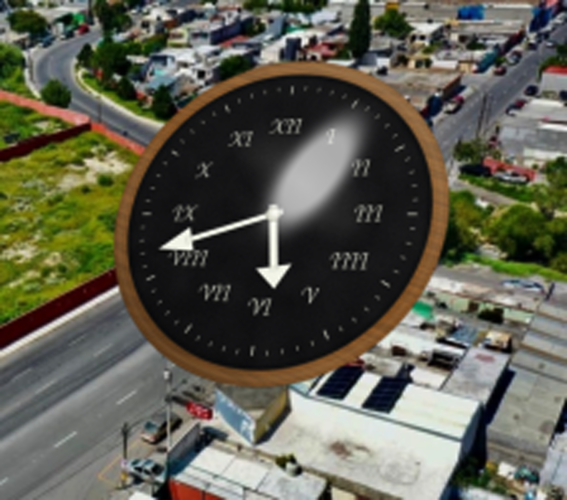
5,42
